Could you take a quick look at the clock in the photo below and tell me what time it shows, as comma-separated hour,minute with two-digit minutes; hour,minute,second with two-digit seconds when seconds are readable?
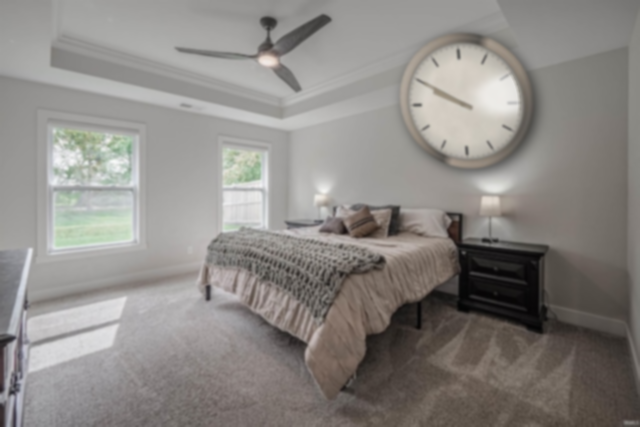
9,50
